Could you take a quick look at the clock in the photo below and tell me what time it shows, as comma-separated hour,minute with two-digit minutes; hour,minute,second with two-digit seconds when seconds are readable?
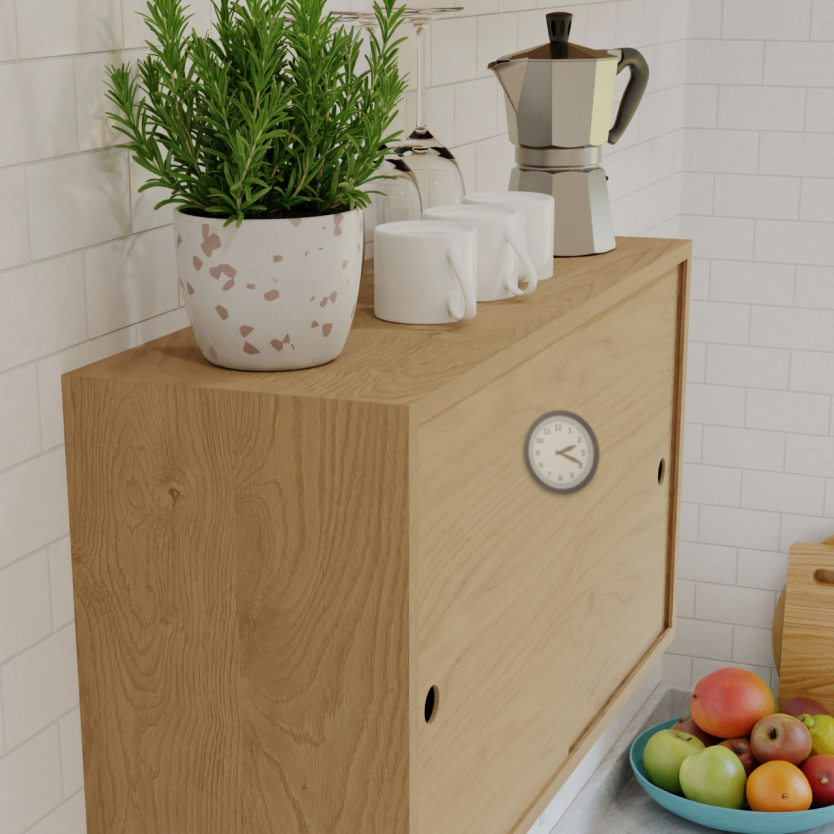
2,19
